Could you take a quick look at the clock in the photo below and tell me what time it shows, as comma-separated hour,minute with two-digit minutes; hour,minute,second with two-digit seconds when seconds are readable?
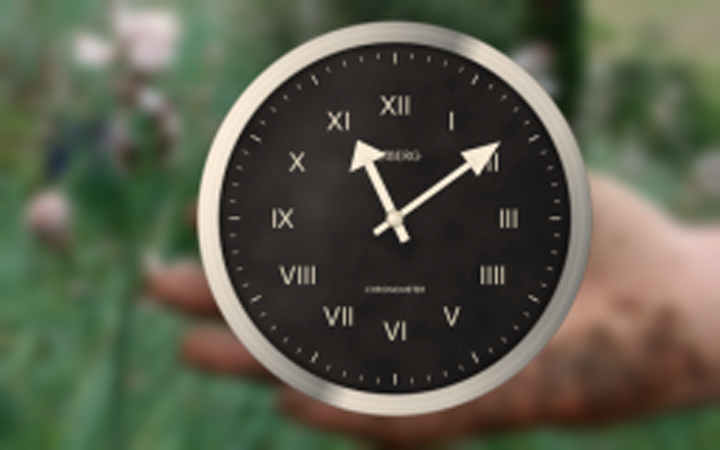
11,09
